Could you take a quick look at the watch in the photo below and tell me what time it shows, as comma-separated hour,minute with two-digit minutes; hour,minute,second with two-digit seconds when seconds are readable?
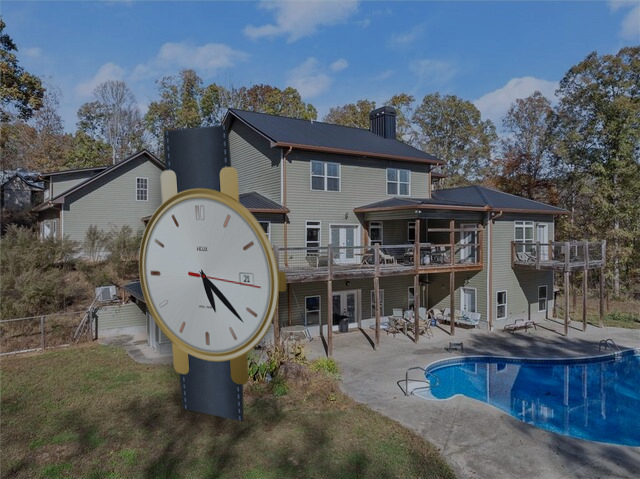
5,22,16
